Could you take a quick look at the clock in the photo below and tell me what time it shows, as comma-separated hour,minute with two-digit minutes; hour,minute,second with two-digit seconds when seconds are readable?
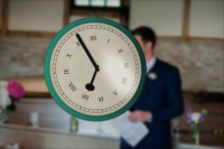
6,56
